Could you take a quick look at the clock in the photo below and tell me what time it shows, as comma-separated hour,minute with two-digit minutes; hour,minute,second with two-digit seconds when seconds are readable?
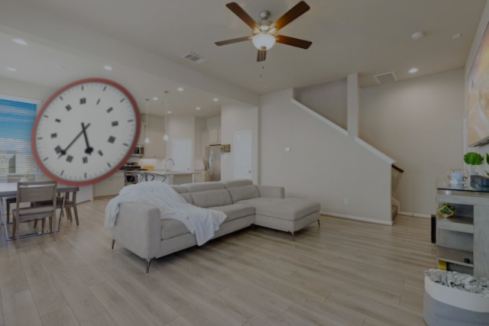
5,38
